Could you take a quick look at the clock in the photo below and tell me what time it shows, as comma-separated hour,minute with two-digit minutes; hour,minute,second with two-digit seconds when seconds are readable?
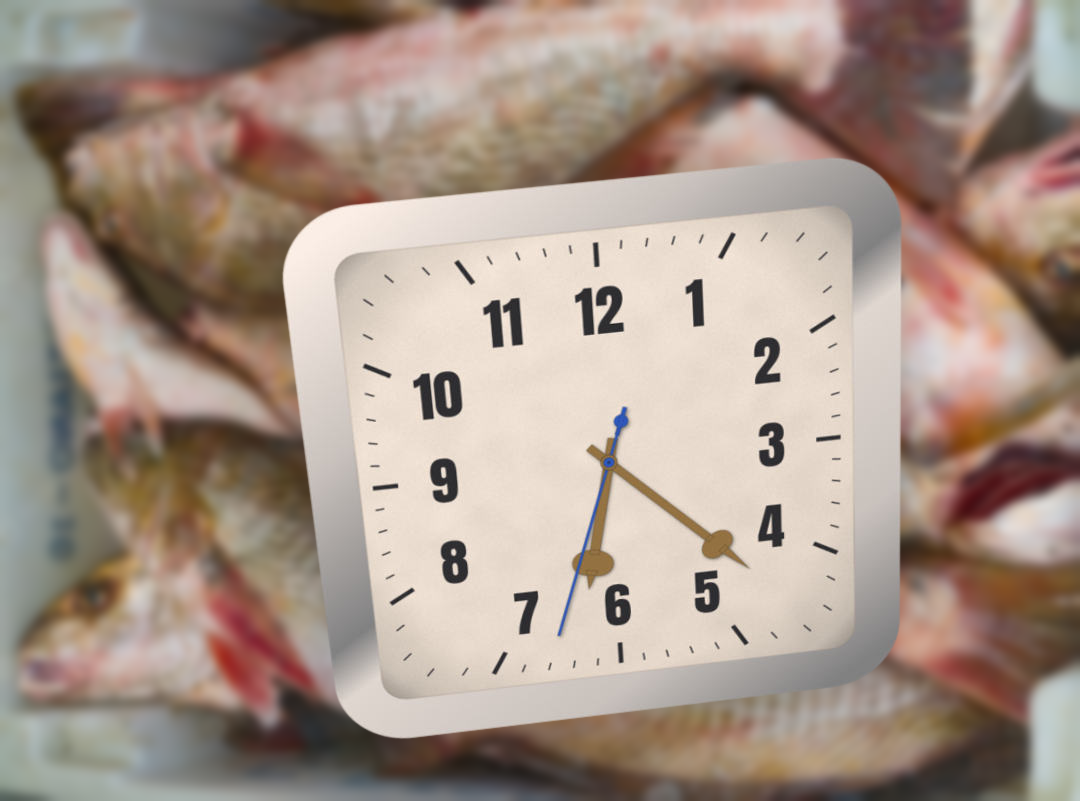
6,22,33
